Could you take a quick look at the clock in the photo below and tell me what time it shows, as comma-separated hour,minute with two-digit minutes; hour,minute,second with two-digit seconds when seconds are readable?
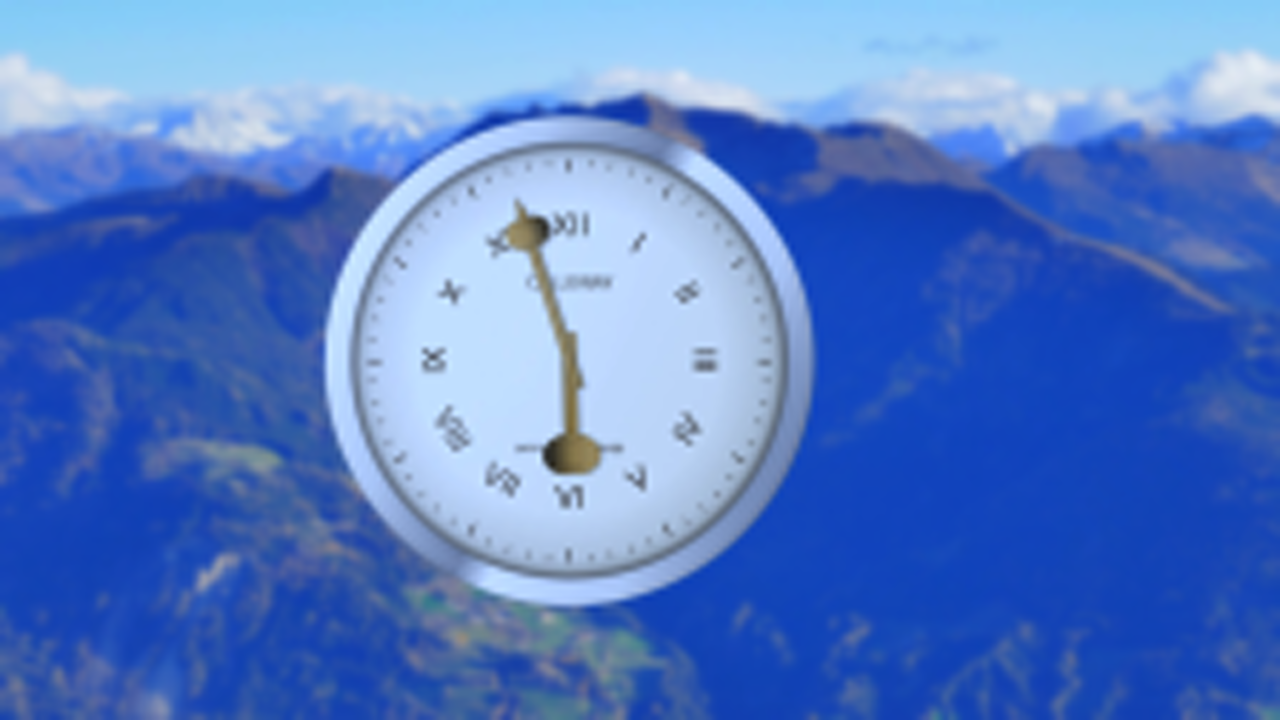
5,57
